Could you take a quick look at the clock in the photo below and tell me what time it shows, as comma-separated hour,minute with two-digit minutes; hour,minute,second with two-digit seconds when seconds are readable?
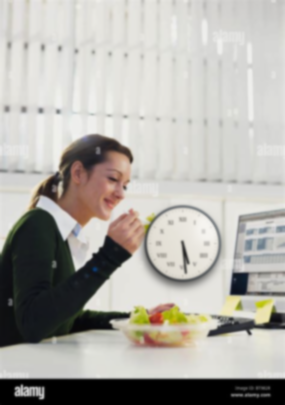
5,29
